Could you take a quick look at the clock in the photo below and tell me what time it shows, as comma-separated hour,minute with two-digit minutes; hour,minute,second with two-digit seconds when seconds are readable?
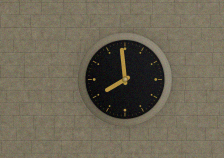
7,59
